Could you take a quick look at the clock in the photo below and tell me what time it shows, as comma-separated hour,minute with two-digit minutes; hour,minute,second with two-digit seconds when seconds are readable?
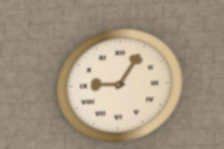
9,05
